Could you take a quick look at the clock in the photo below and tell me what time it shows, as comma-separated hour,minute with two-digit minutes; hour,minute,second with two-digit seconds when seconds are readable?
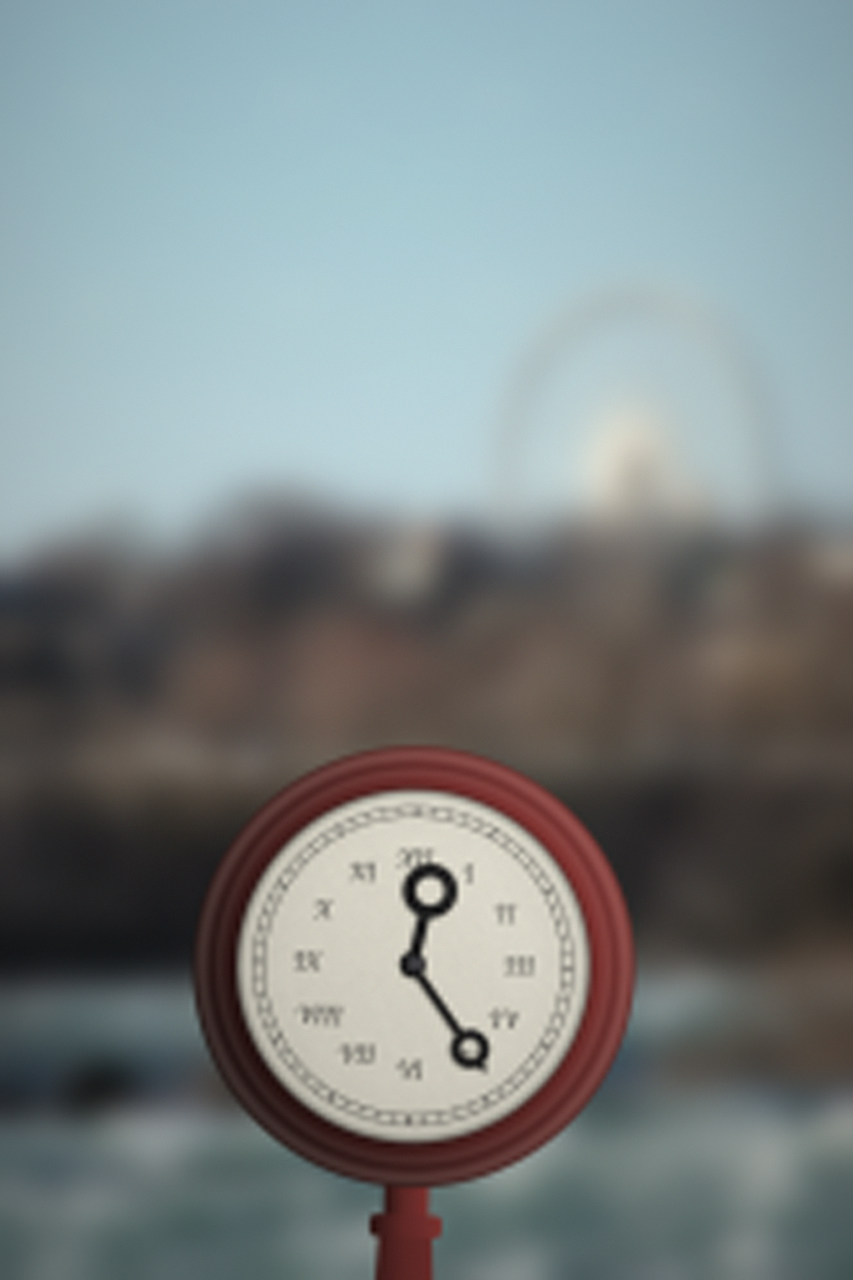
12,24
